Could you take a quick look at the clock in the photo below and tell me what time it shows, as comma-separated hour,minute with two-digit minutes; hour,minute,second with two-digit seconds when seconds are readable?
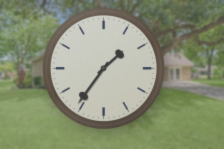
1,36
